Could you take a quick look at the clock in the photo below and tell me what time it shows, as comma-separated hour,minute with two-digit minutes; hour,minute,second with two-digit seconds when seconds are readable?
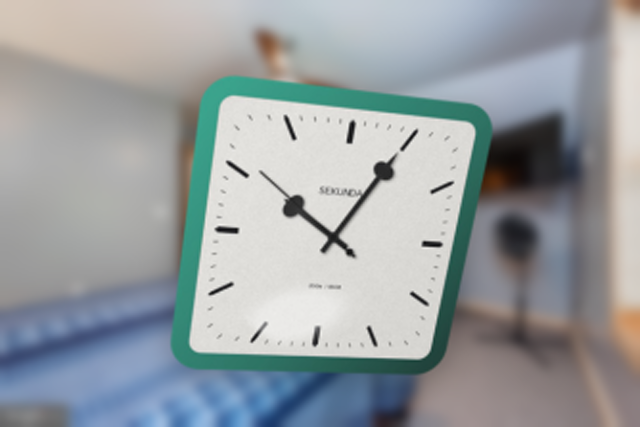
10,04,51
